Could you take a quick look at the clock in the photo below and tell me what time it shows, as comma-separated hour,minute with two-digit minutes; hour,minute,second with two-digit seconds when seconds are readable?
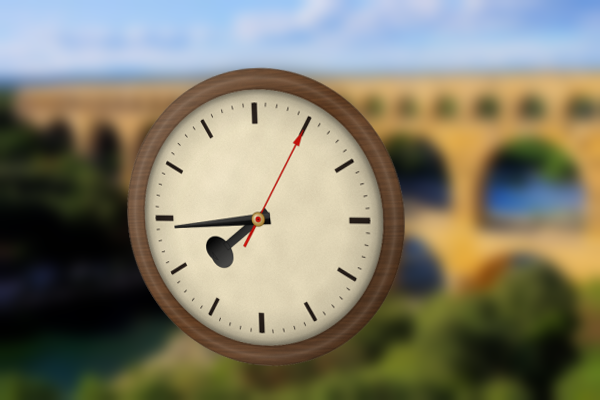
7,44,05
